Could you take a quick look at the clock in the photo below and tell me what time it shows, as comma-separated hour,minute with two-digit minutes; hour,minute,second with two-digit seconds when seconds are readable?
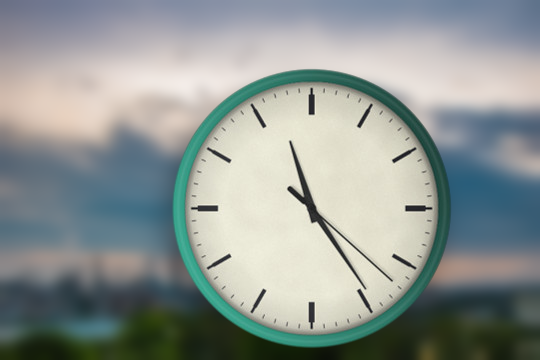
11,24,22
